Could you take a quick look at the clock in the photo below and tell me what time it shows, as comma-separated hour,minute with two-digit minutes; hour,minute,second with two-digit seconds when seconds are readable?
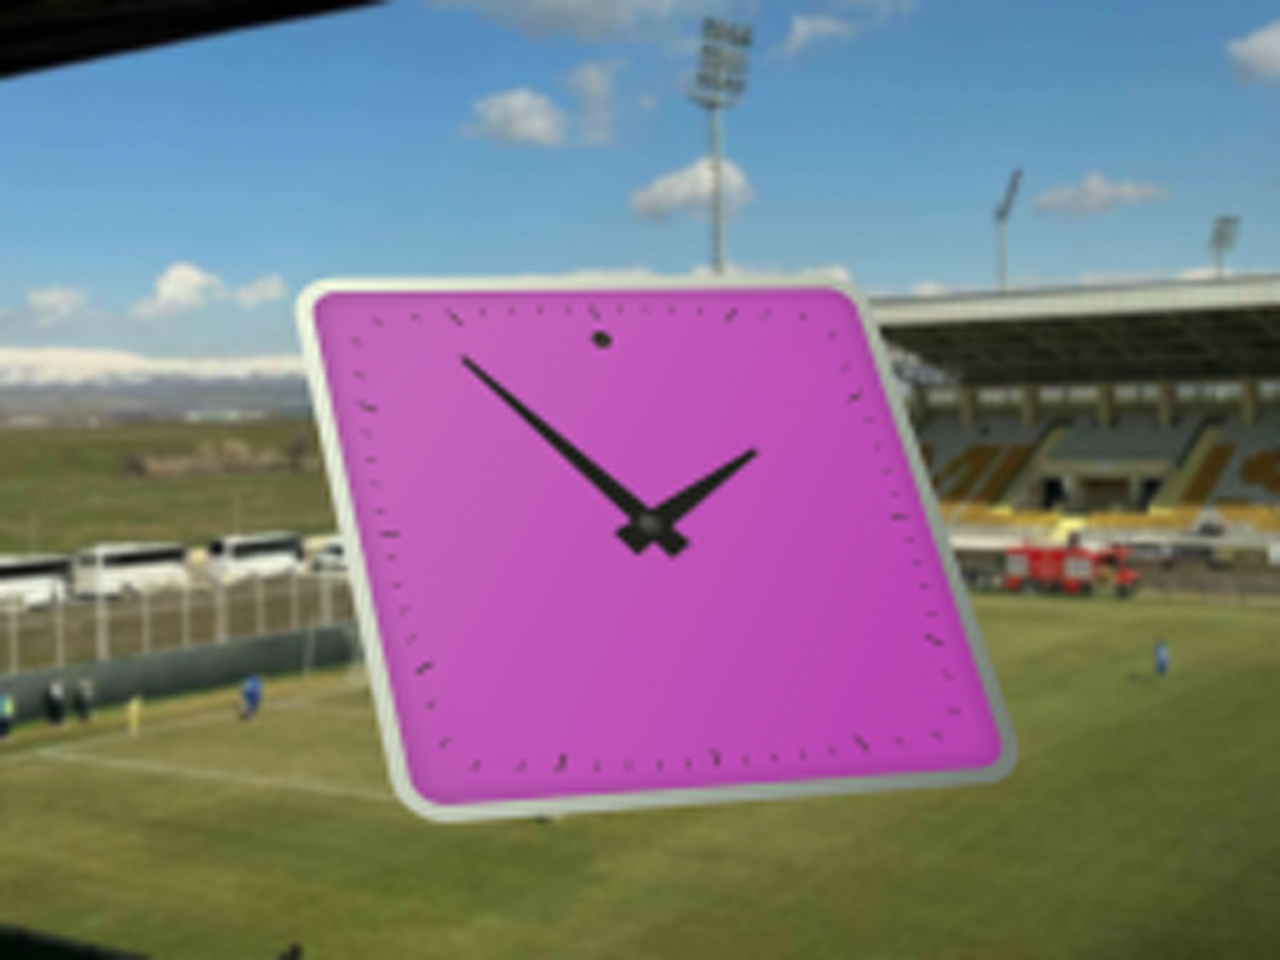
1,54
